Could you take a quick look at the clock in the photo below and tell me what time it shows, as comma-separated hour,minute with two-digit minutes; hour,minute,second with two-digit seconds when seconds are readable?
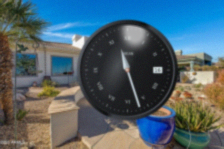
11,27
